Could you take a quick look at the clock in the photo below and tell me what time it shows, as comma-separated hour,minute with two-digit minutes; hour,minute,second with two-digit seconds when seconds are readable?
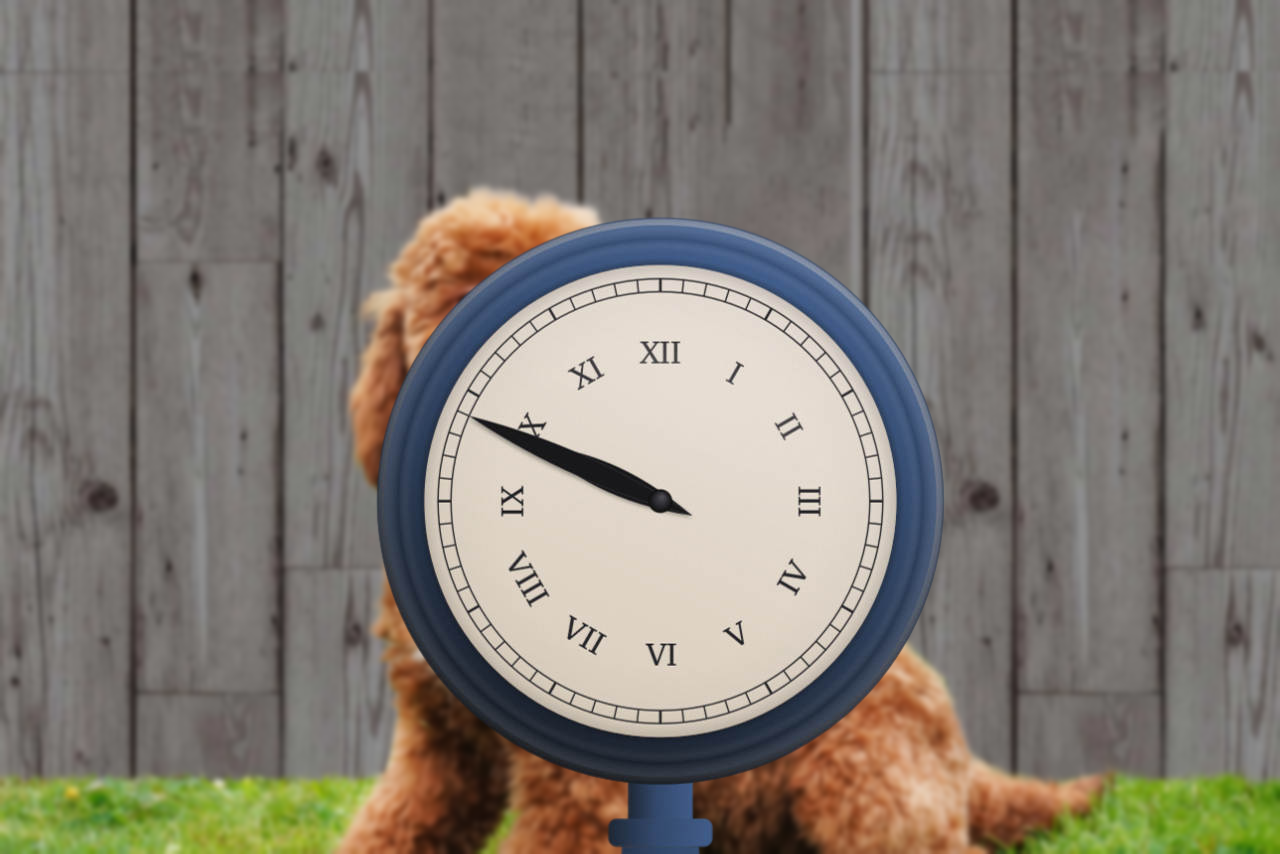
9,49
